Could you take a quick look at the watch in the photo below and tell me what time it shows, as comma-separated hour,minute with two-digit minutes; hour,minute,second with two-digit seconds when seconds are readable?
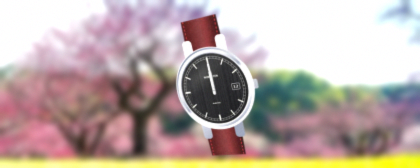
12,00
